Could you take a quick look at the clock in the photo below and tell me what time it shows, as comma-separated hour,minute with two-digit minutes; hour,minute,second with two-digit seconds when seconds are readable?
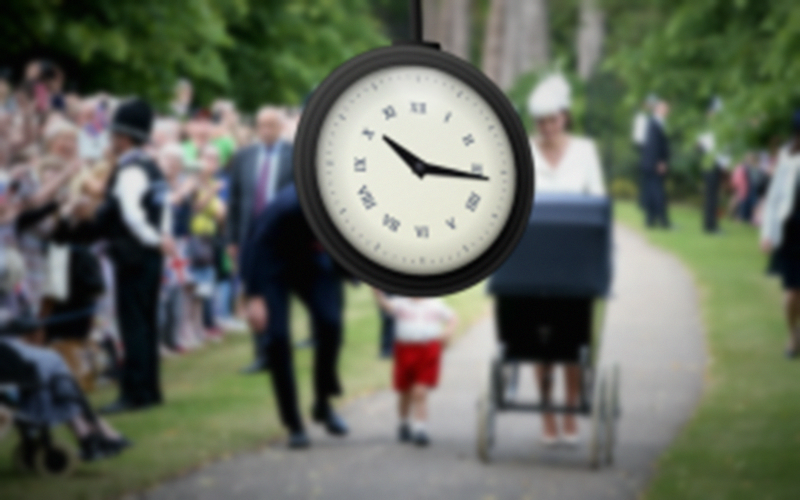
10,16
